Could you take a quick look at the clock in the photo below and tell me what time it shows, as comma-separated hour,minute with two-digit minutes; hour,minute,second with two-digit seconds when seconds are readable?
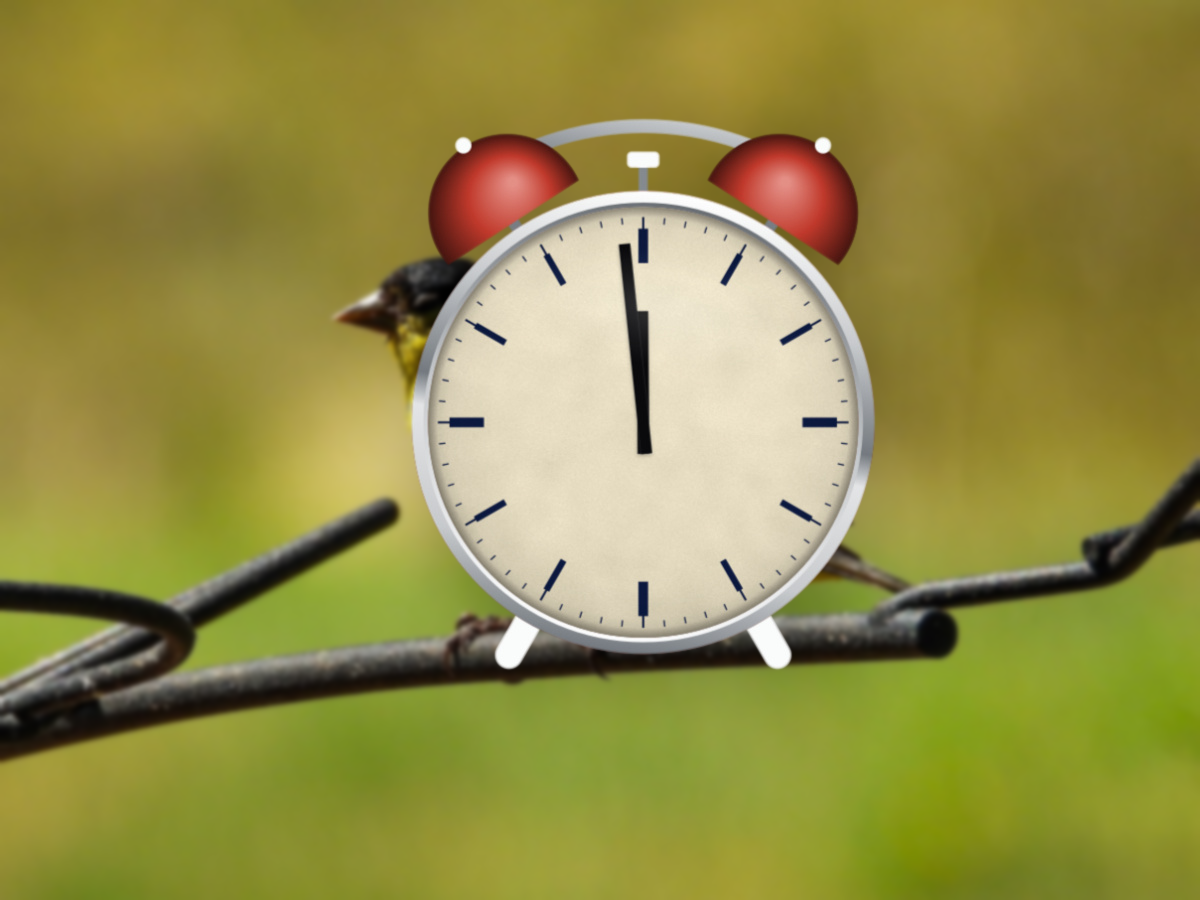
11,59
